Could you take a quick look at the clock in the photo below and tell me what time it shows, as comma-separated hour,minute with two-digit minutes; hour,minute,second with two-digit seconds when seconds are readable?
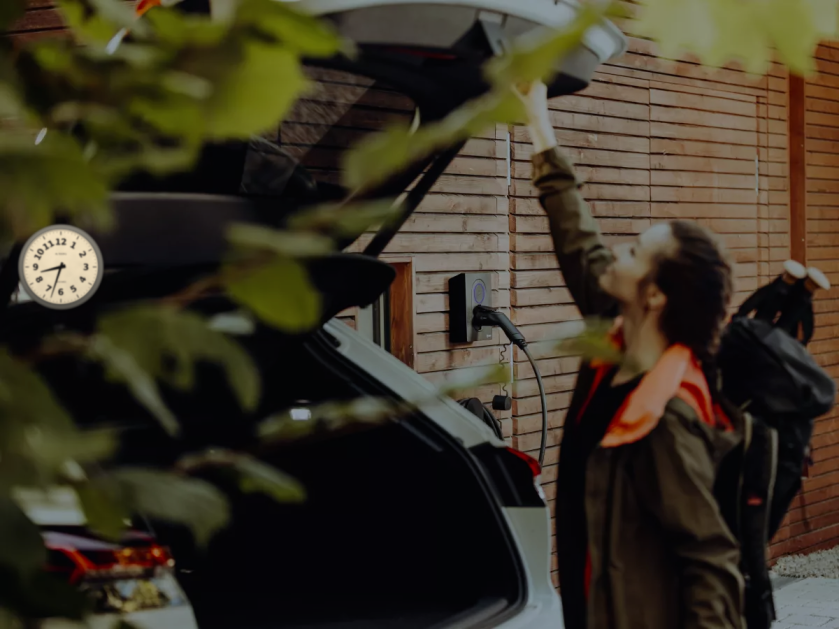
8,33
